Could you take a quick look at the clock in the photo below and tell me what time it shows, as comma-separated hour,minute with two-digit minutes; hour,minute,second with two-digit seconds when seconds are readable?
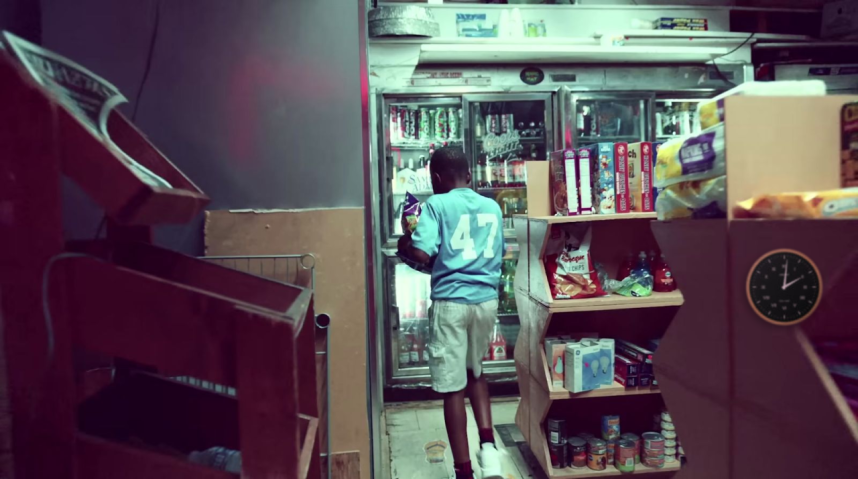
2,01
